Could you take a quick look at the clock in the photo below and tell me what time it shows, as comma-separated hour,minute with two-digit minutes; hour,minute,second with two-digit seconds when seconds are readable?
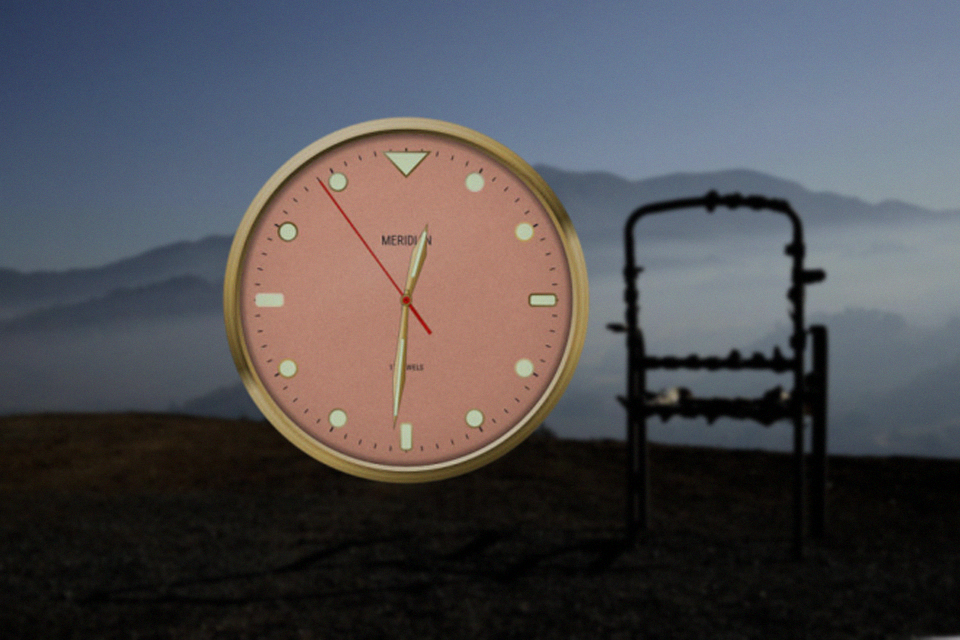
12,30,54
